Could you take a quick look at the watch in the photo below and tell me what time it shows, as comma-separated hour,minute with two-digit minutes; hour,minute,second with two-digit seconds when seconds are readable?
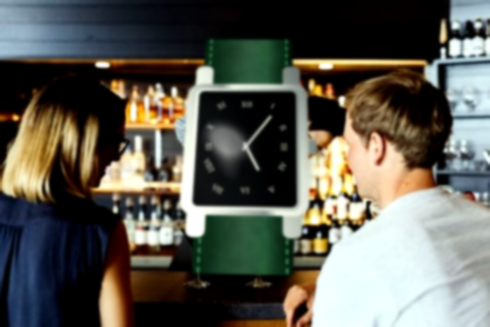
5,06
